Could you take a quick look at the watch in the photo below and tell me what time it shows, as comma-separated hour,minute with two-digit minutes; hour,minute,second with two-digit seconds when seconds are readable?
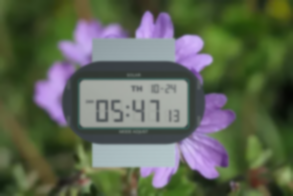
5,47,13
